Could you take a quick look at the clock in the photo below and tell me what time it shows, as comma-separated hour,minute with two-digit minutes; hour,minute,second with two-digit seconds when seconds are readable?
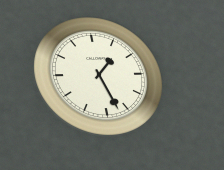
1,27
